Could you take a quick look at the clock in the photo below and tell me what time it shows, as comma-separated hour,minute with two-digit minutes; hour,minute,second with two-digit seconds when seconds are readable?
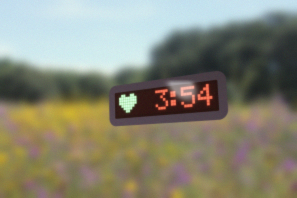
3,54
